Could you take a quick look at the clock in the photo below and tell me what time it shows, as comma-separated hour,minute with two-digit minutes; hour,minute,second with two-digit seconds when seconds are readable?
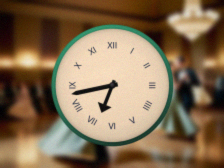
6,43
